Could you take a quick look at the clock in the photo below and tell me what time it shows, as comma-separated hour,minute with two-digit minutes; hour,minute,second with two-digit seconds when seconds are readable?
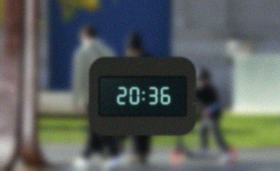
20,36
